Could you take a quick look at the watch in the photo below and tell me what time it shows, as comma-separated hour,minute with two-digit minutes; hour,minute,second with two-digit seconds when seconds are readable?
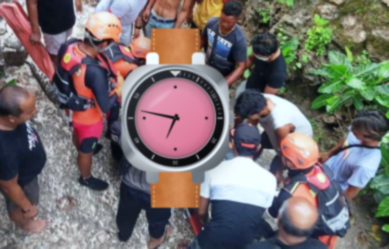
6,47
